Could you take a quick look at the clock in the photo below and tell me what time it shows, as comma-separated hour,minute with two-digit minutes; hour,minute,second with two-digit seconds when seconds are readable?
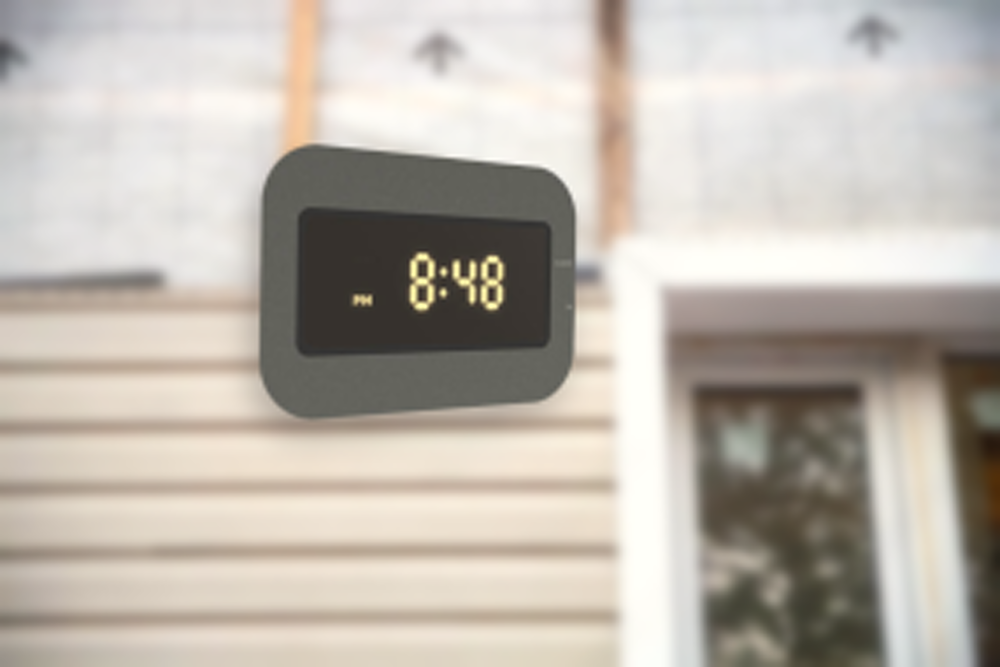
8,48
